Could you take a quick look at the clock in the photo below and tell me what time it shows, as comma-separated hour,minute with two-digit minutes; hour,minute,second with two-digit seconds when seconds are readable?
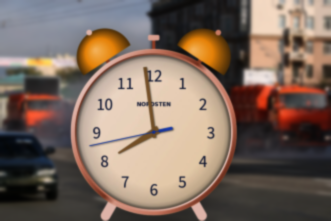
7,58,43
